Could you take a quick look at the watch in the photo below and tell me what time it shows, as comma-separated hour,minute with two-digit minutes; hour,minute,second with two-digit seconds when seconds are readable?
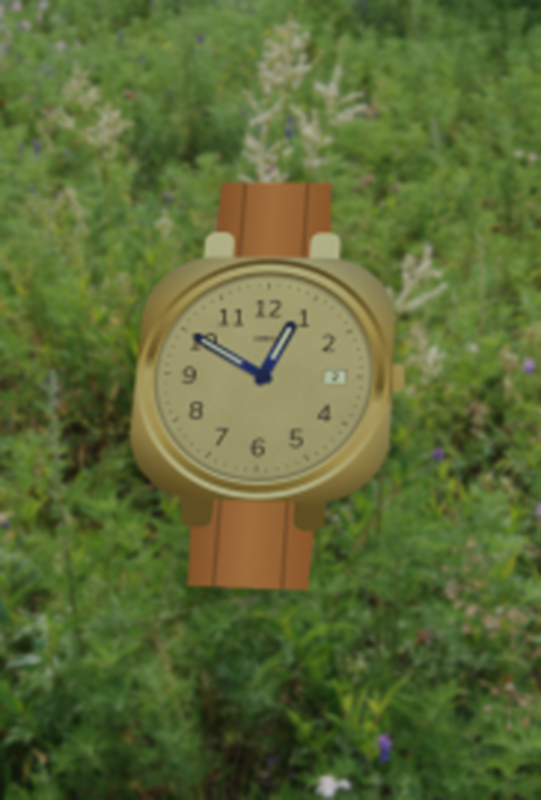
12,50
